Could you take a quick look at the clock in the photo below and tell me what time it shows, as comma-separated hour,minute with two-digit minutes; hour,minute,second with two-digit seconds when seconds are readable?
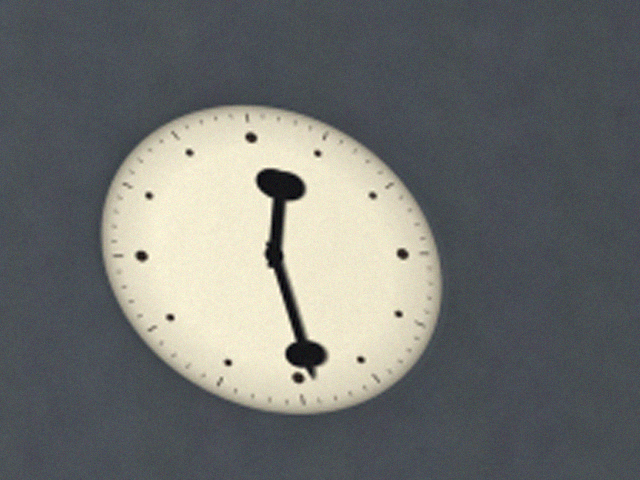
12,29
